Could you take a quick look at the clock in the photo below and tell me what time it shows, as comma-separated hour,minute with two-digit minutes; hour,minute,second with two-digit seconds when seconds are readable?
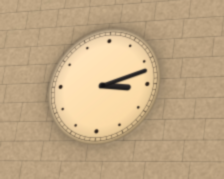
3,12
